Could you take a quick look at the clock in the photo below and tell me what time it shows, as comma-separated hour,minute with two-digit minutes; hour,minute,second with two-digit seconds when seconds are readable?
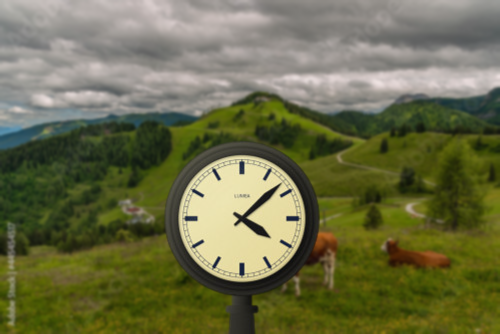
4,08
